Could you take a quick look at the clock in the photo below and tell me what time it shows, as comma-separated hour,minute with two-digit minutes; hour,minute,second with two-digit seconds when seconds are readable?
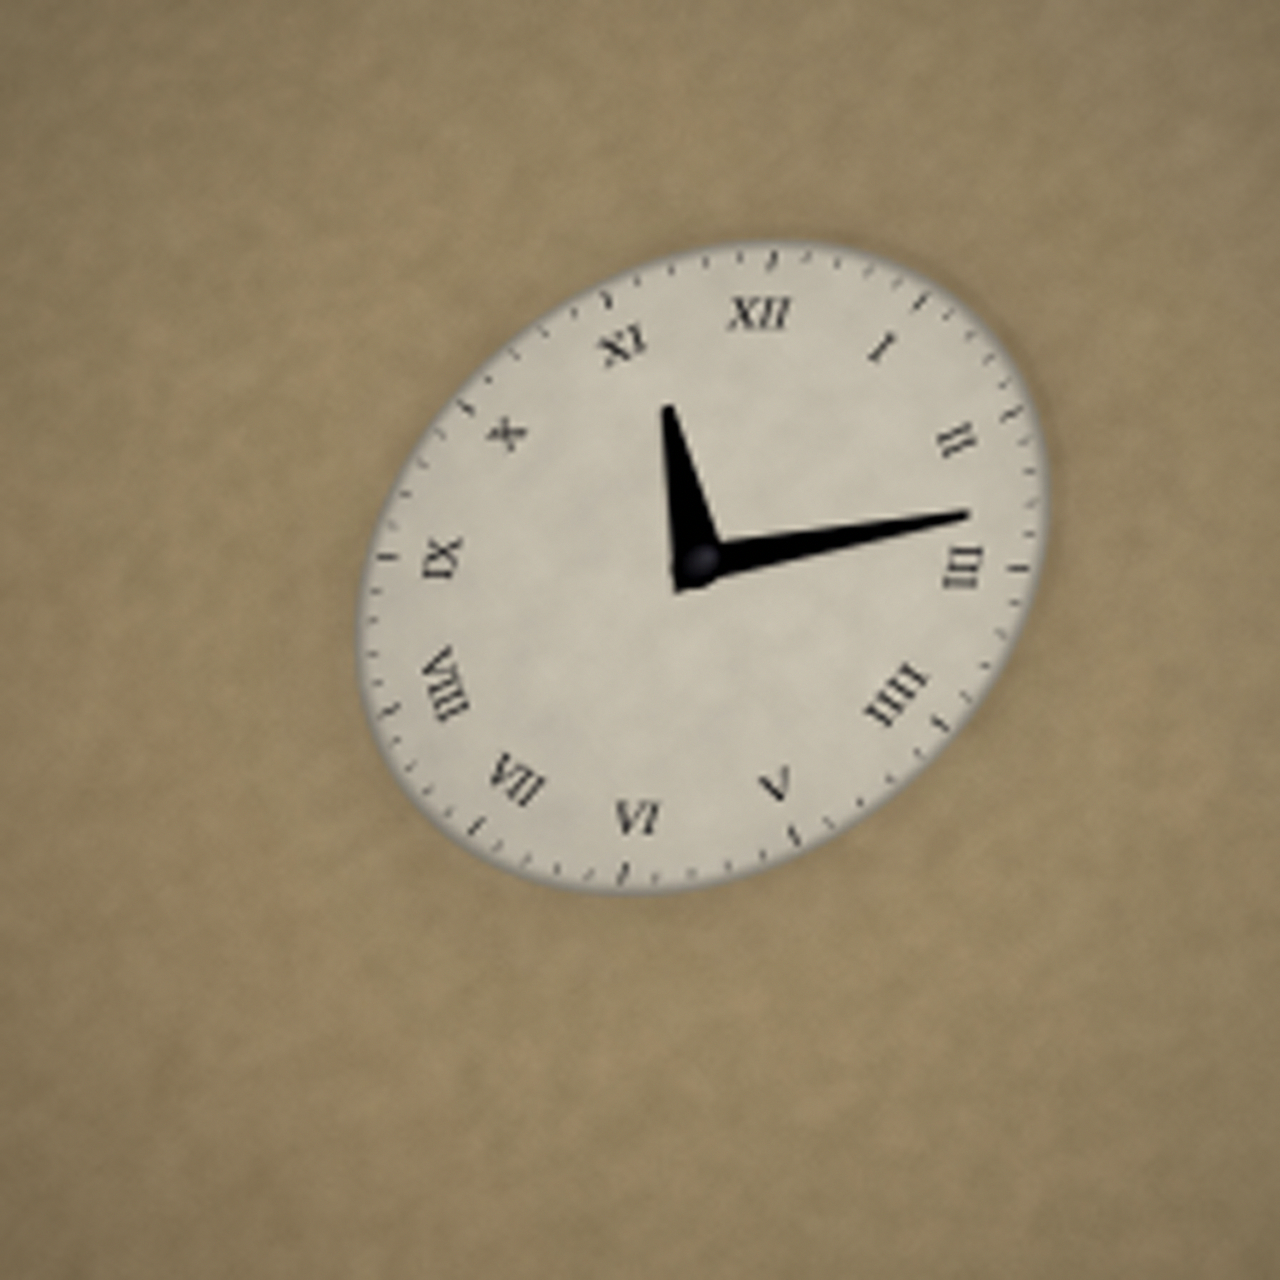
11,13
